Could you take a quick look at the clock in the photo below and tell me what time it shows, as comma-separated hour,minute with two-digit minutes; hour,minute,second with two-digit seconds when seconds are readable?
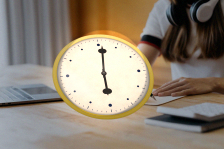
6,01
